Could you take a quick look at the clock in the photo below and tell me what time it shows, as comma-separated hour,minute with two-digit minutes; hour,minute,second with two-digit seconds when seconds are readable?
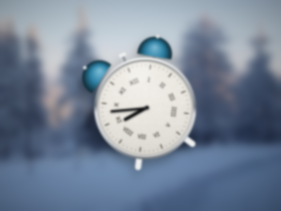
8,48
